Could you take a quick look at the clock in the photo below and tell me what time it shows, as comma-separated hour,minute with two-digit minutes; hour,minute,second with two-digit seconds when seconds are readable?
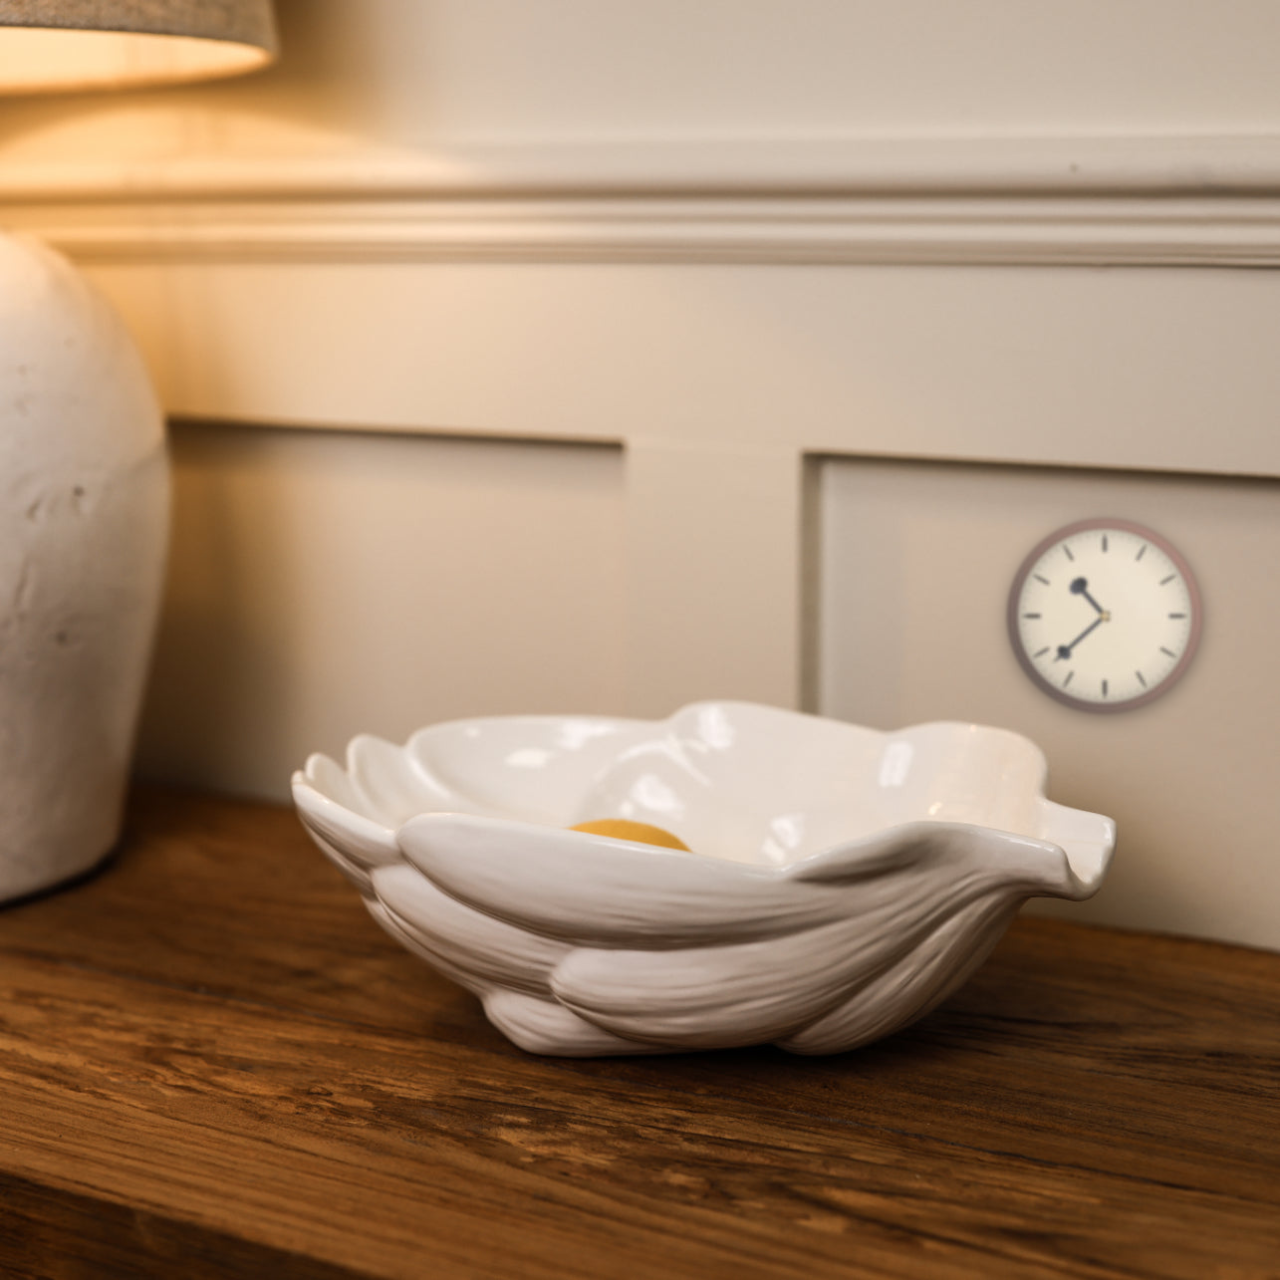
10,38
